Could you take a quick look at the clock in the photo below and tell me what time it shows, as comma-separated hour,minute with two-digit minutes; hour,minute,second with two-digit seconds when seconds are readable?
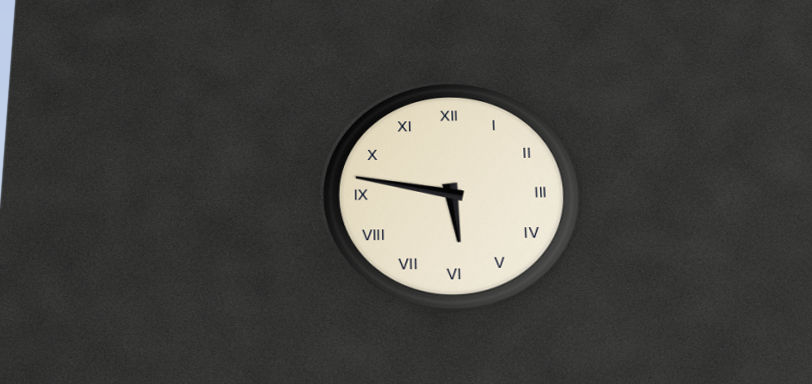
5,47
